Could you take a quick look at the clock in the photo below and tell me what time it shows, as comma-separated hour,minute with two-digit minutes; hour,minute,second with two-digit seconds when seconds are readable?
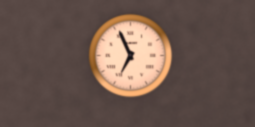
6,56
